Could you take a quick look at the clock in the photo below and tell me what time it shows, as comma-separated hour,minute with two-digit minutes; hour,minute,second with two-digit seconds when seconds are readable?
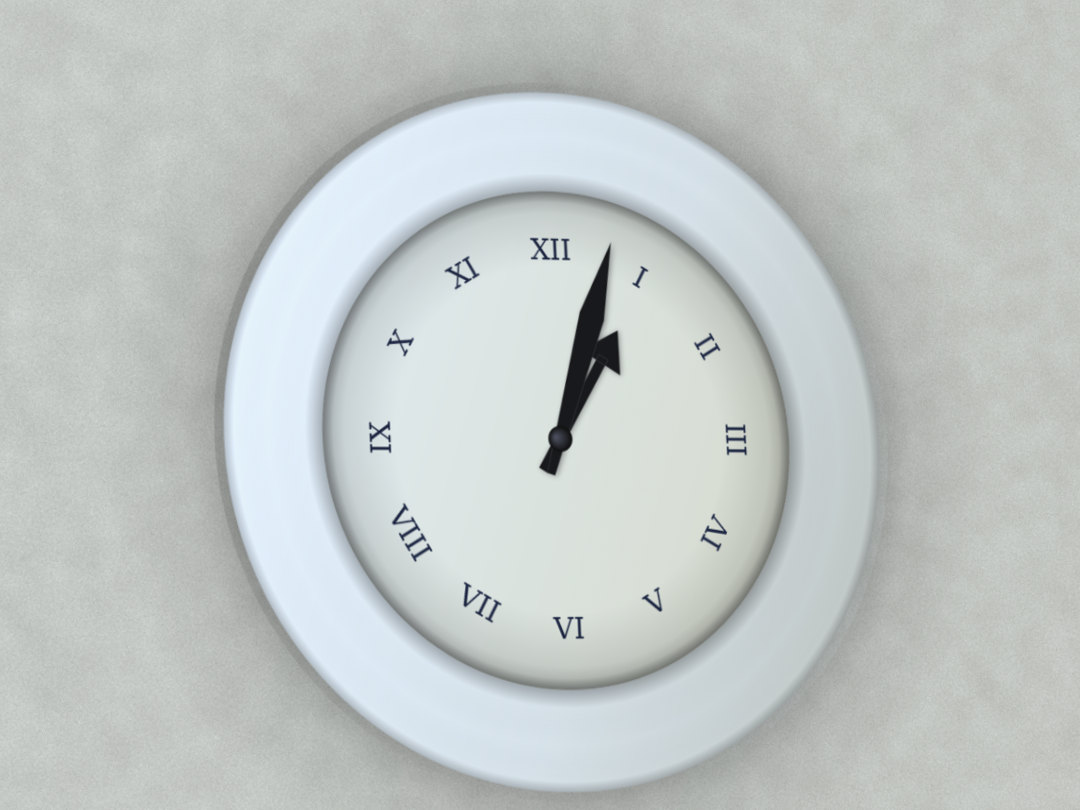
1,03
